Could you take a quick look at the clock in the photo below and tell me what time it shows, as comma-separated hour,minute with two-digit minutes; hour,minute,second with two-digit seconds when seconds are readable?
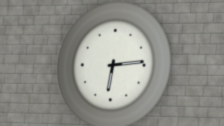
6,14
